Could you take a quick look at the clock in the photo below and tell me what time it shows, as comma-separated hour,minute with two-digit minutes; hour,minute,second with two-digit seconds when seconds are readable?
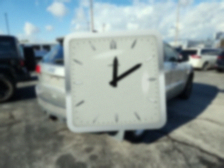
12,10
